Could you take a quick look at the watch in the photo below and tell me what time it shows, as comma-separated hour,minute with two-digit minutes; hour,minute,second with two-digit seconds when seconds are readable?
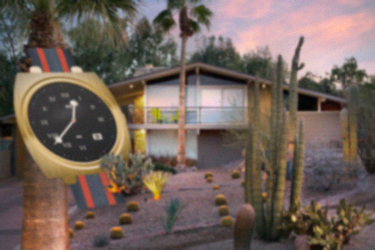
12,38
